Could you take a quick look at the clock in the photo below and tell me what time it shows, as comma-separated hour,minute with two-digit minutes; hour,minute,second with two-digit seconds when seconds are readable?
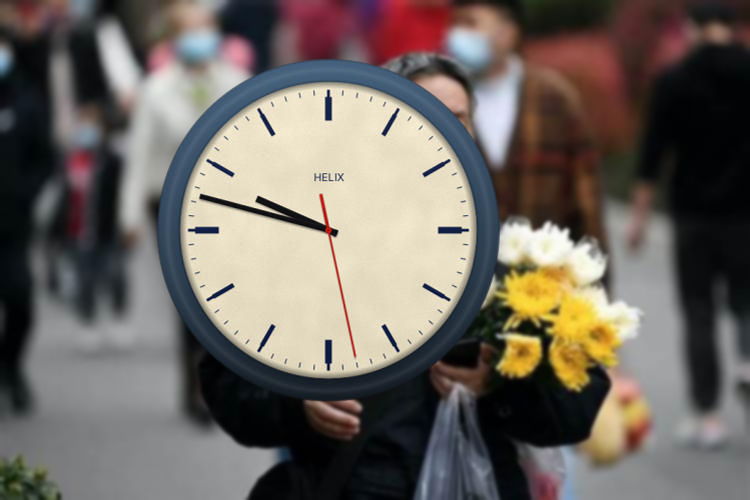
9,47,28
